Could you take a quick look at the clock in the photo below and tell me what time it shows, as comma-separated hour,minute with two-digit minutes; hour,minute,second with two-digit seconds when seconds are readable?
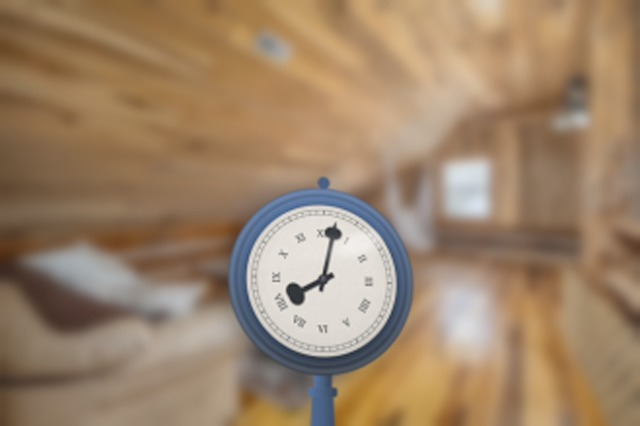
8,02
